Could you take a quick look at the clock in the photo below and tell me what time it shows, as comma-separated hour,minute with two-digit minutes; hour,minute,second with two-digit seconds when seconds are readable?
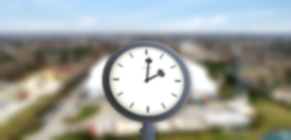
2,01
